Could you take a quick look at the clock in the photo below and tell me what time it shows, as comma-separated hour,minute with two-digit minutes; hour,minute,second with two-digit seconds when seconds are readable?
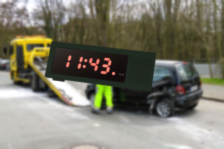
11,43
